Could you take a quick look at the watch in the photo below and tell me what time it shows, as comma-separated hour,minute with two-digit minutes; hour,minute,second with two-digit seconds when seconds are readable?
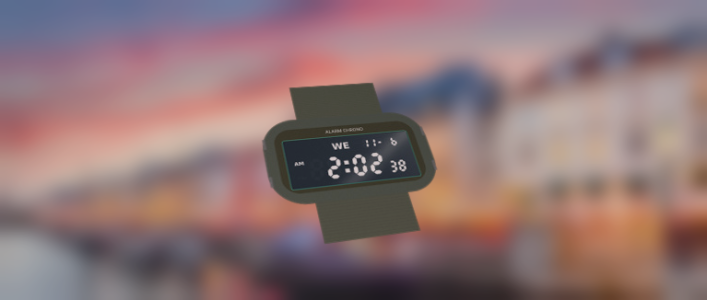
2,02,38
